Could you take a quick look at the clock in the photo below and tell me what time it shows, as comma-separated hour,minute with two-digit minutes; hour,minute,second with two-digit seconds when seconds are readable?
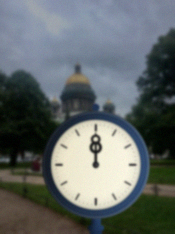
12,00
